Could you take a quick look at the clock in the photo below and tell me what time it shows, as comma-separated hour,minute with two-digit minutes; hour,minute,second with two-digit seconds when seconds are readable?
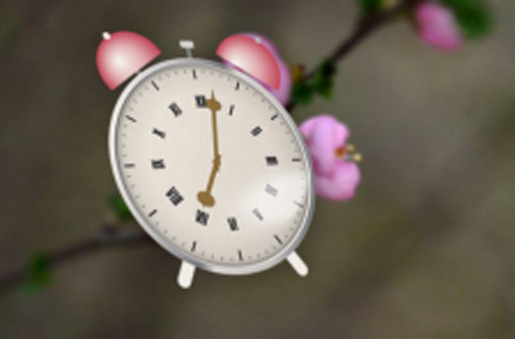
7,02
